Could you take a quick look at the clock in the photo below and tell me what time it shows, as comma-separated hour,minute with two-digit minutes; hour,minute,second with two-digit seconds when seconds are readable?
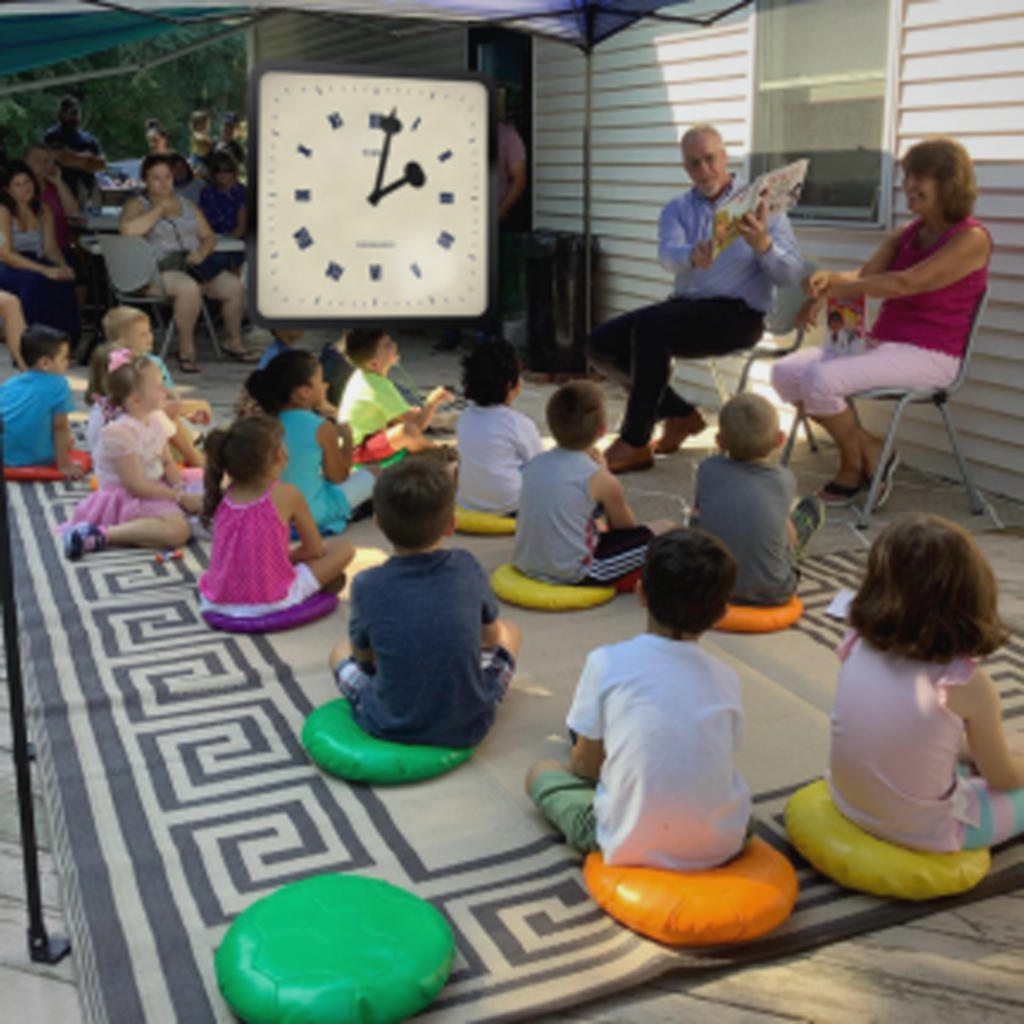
2,02
